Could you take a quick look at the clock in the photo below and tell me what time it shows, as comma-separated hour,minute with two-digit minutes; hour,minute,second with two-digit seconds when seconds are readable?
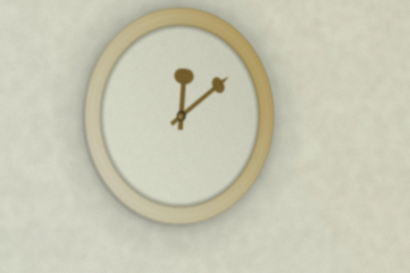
12,09
